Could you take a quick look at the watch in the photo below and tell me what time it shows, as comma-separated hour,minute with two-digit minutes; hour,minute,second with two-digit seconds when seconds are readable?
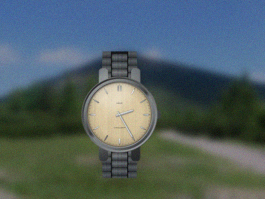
2,25
